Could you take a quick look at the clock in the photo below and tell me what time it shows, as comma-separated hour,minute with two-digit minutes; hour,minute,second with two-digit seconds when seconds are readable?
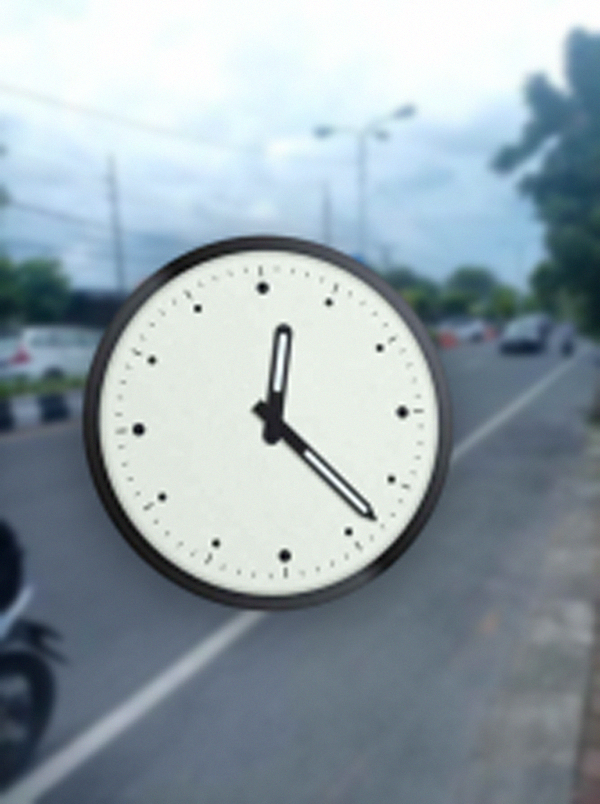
12,23
